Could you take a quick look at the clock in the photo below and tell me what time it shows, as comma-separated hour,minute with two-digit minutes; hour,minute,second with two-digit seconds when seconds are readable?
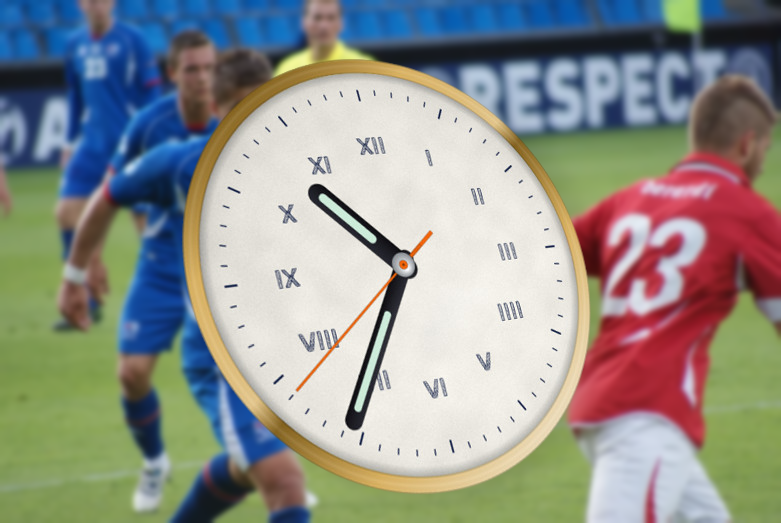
10,35,39
